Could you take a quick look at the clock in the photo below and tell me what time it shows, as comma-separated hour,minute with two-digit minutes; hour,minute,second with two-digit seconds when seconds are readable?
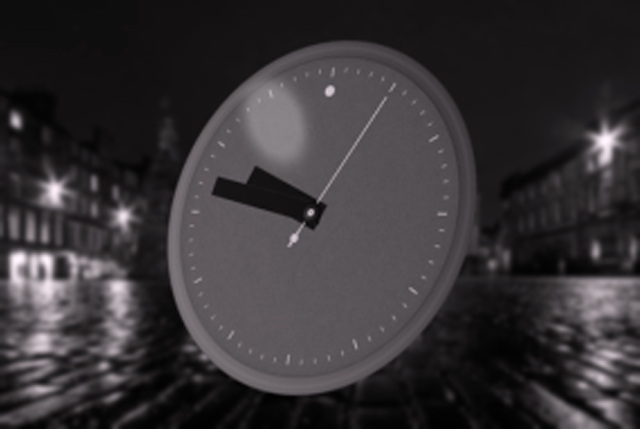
9,47,05
